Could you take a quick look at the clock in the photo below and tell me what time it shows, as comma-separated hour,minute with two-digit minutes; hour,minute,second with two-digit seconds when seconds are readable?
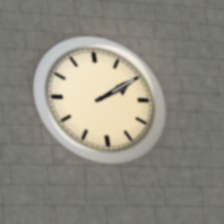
2,10
